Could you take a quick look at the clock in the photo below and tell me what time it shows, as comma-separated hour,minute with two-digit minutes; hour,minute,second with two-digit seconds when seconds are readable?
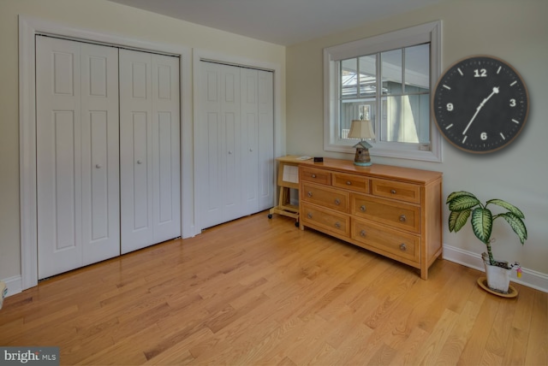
1,36
